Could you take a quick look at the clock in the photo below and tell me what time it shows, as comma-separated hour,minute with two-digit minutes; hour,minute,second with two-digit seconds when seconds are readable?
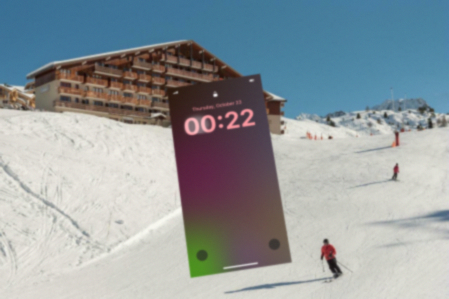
0,22
